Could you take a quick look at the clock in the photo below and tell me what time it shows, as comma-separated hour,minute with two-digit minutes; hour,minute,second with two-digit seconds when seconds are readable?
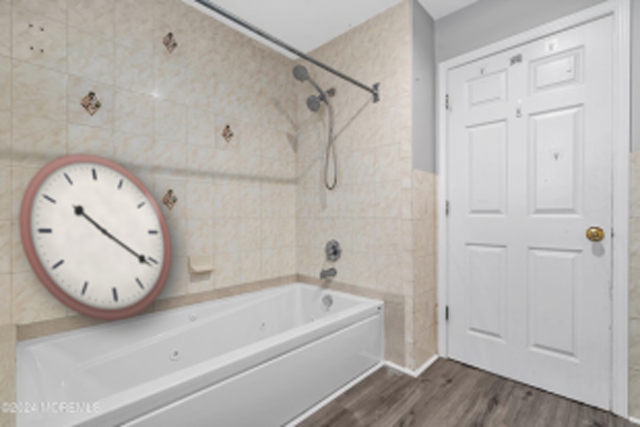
10,21
